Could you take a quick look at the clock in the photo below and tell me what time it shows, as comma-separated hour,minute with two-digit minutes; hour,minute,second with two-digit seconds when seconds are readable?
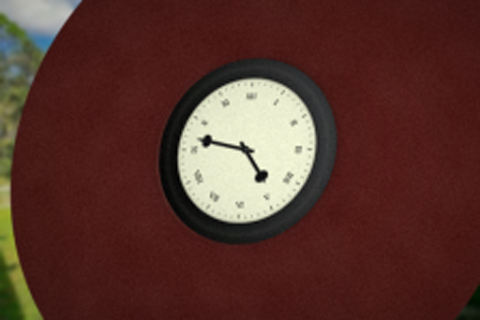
4,47
